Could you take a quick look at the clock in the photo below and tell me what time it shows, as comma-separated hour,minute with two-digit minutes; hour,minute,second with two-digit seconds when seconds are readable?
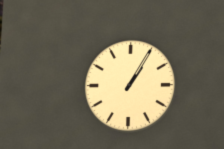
1,05
